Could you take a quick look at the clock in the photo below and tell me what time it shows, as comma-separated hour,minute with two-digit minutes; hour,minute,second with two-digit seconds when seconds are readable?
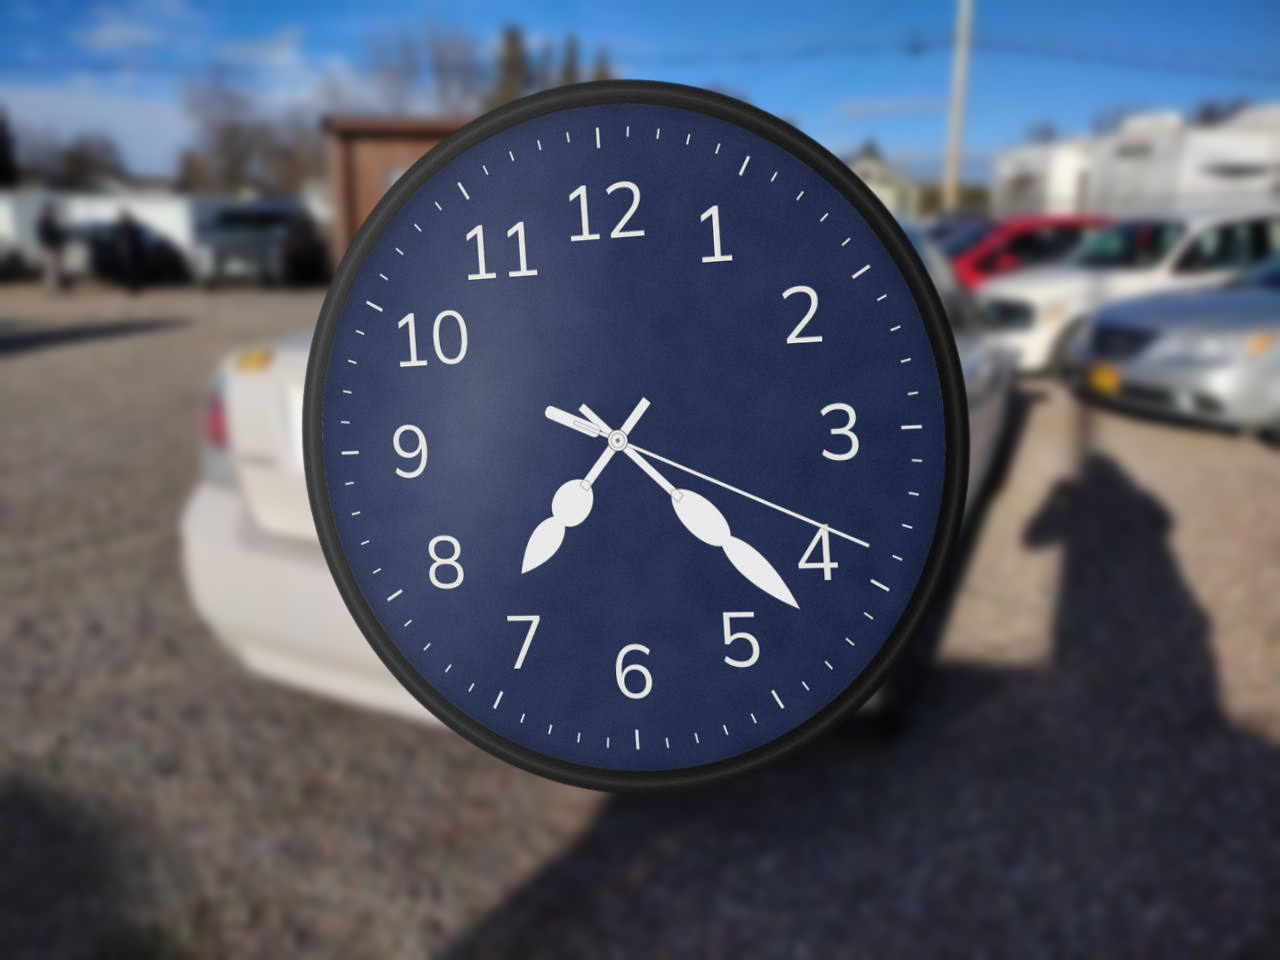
7,22,19
